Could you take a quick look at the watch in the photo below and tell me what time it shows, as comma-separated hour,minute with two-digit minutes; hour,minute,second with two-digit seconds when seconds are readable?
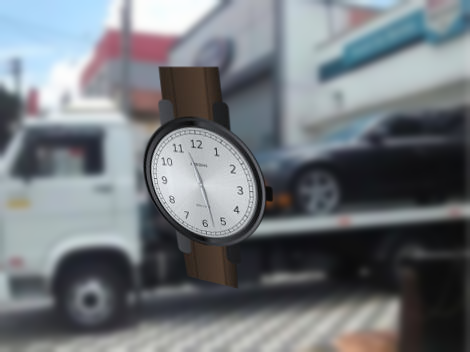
11,28
